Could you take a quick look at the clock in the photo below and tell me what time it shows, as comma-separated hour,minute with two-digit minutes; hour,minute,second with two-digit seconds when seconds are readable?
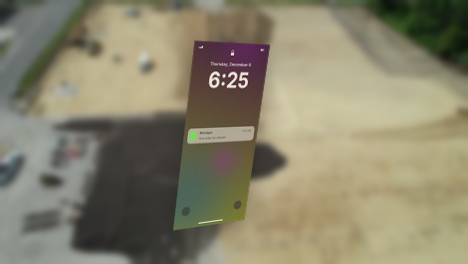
6,25
